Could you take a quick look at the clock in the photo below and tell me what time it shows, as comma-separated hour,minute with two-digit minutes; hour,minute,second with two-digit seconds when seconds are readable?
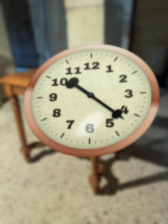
10,22
